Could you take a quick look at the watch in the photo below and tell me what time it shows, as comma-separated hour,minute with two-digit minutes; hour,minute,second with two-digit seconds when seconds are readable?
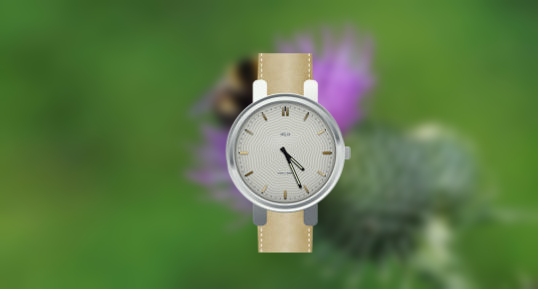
4,26
